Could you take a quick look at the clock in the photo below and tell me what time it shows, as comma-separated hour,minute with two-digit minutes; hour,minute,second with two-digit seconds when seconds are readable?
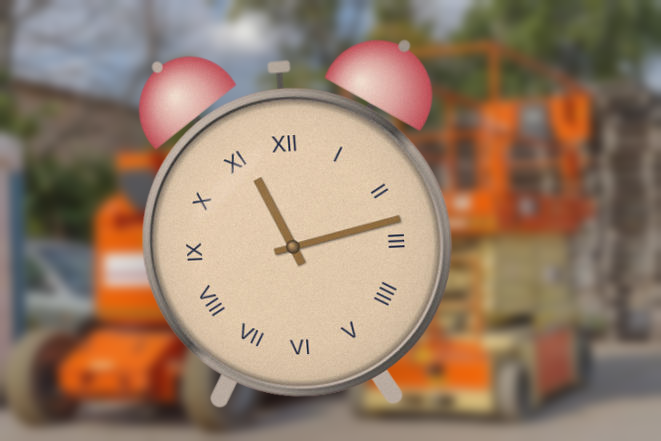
11,13
